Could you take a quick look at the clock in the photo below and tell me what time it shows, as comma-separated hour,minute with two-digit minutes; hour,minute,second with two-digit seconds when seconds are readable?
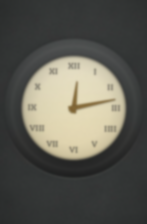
12,13
